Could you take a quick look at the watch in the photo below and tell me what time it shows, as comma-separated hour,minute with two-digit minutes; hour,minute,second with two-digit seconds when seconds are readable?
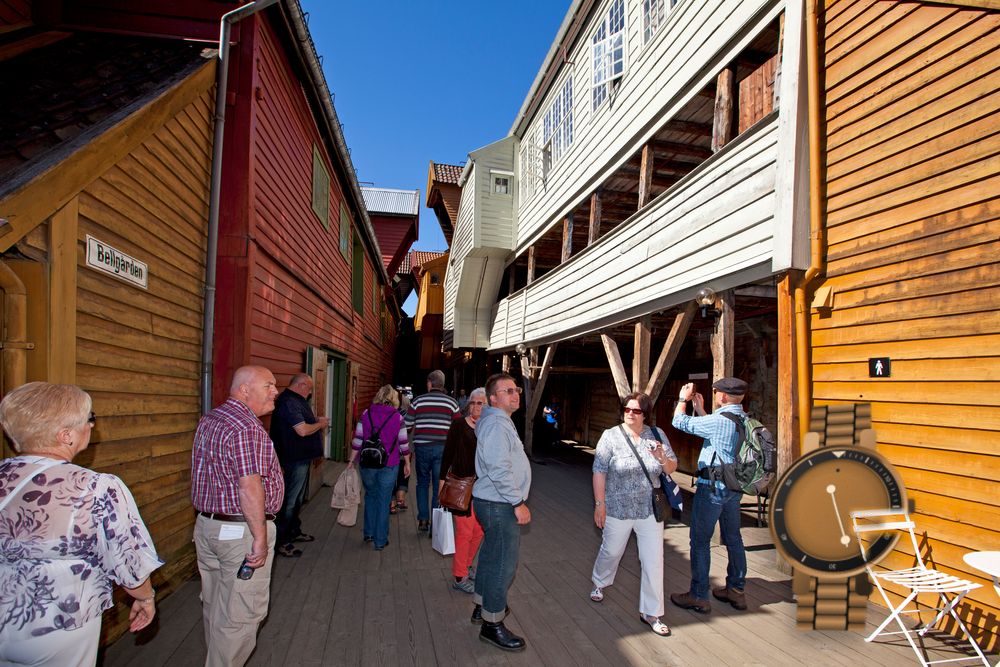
11,27
